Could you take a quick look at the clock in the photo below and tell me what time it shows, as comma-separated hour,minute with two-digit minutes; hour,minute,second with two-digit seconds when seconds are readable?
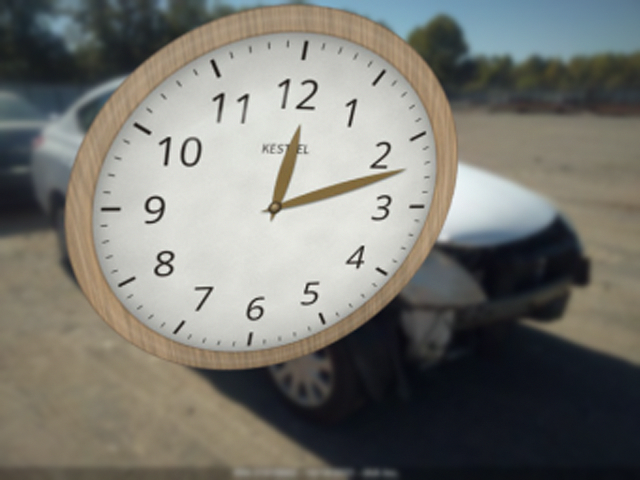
12,12
